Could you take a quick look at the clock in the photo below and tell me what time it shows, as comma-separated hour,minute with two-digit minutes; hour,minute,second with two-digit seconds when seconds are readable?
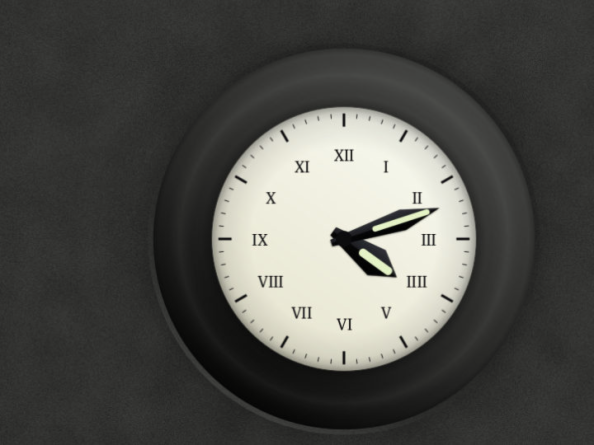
4,12
